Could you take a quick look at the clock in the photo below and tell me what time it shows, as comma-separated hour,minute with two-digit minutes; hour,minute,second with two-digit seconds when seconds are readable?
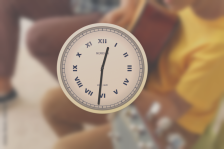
12,31
